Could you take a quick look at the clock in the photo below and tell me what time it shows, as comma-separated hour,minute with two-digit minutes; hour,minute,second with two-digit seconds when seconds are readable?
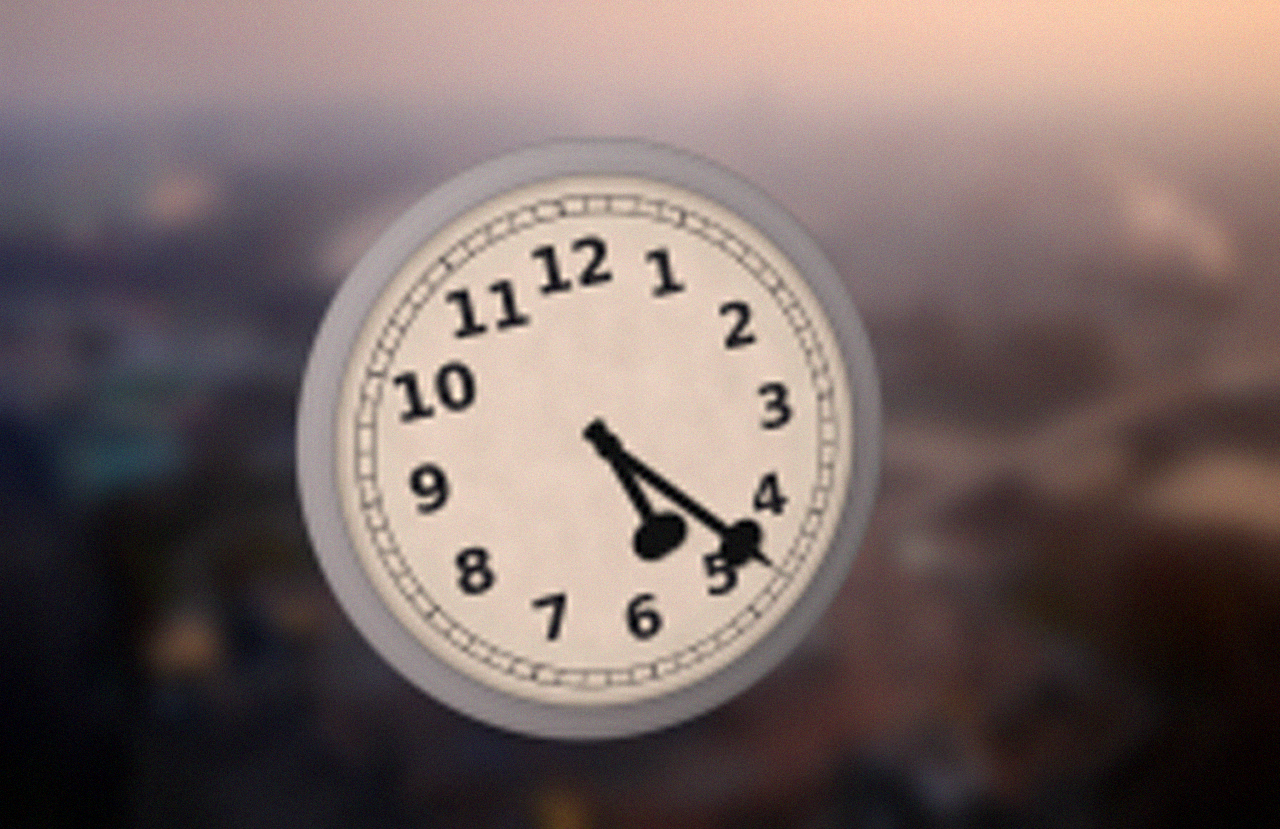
5,23
